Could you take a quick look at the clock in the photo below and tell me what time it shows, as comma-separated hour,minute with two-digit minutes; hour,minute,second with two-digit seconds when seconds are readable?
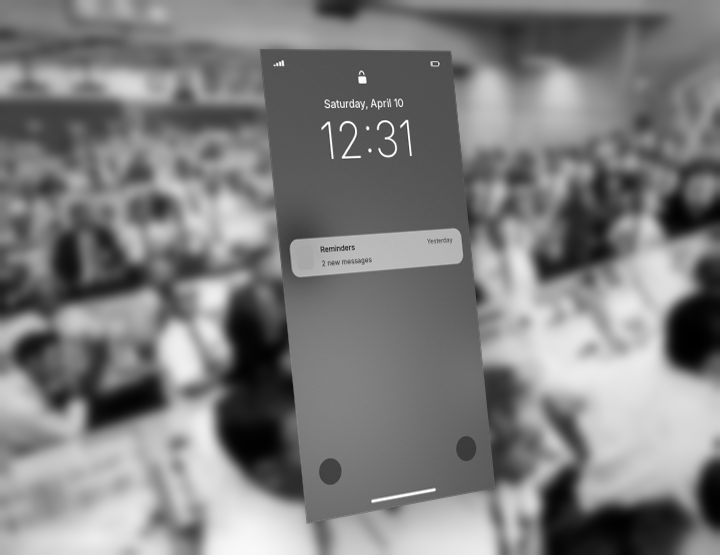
12,31
